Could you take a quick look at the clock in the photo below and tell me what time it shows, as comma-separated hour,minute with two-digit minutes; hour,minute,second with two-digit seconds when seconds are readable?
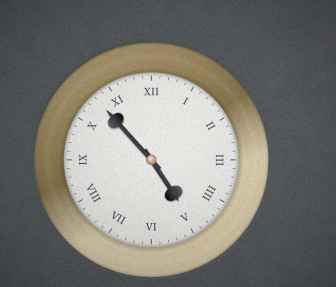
4,53
